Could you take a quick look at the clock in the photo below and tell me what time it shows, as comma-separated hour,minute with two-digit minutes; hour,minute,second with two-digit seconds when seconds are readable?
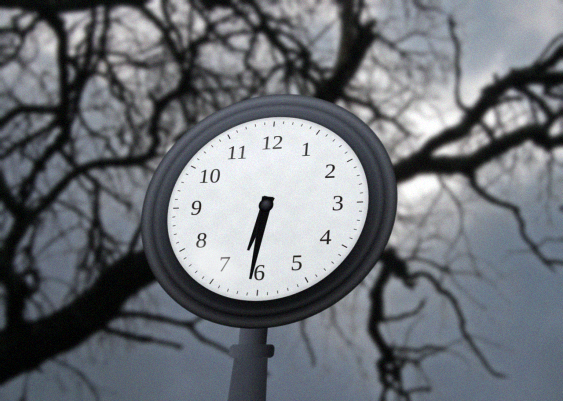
6,31
